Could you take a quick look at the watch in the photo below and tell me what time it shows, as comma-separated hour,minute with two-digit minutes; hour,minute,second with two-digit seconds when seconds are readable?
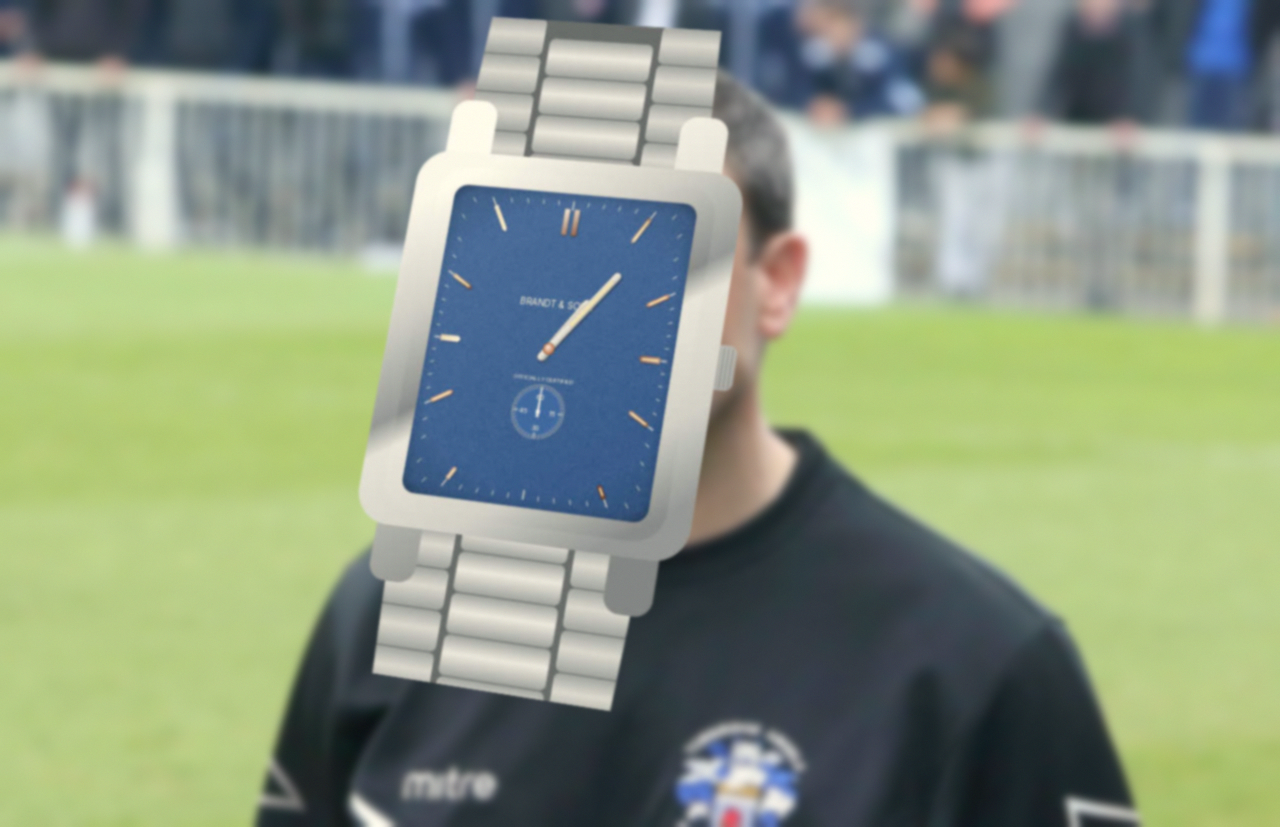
1,06
